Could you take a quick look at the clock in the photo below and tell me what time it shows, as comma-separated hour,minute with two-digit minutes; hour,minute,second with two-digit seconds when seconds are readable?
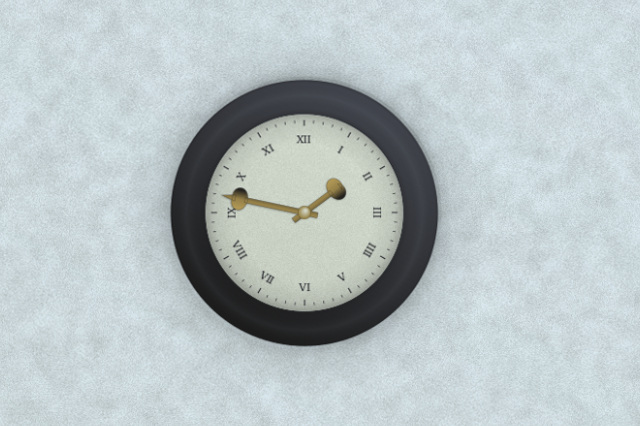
1,47
